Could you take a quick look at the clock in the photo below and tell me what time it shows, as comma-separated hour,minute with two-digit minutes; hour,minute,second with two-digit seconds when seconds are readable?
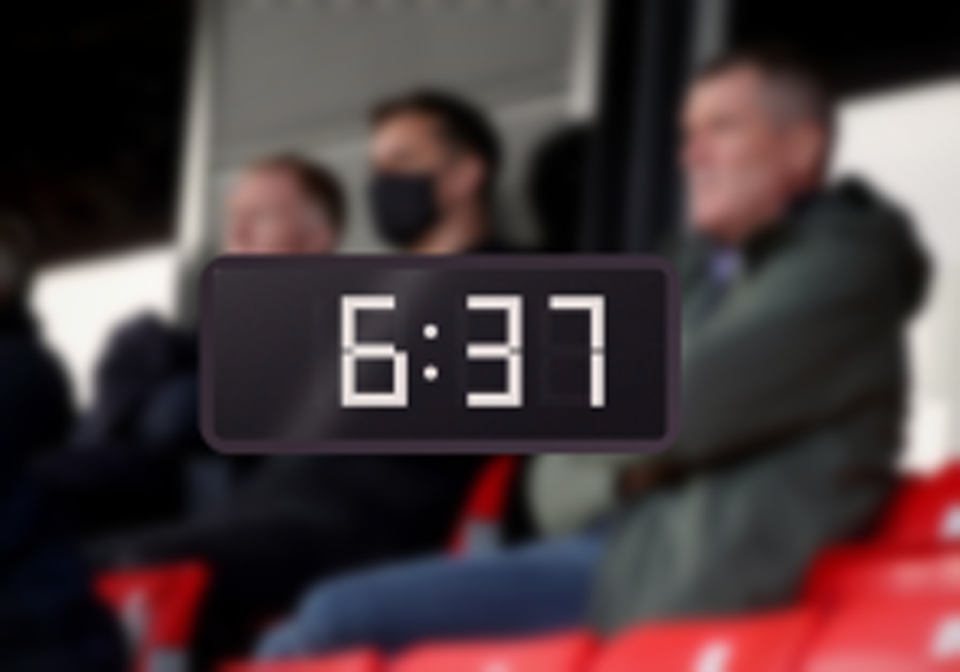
6,37
